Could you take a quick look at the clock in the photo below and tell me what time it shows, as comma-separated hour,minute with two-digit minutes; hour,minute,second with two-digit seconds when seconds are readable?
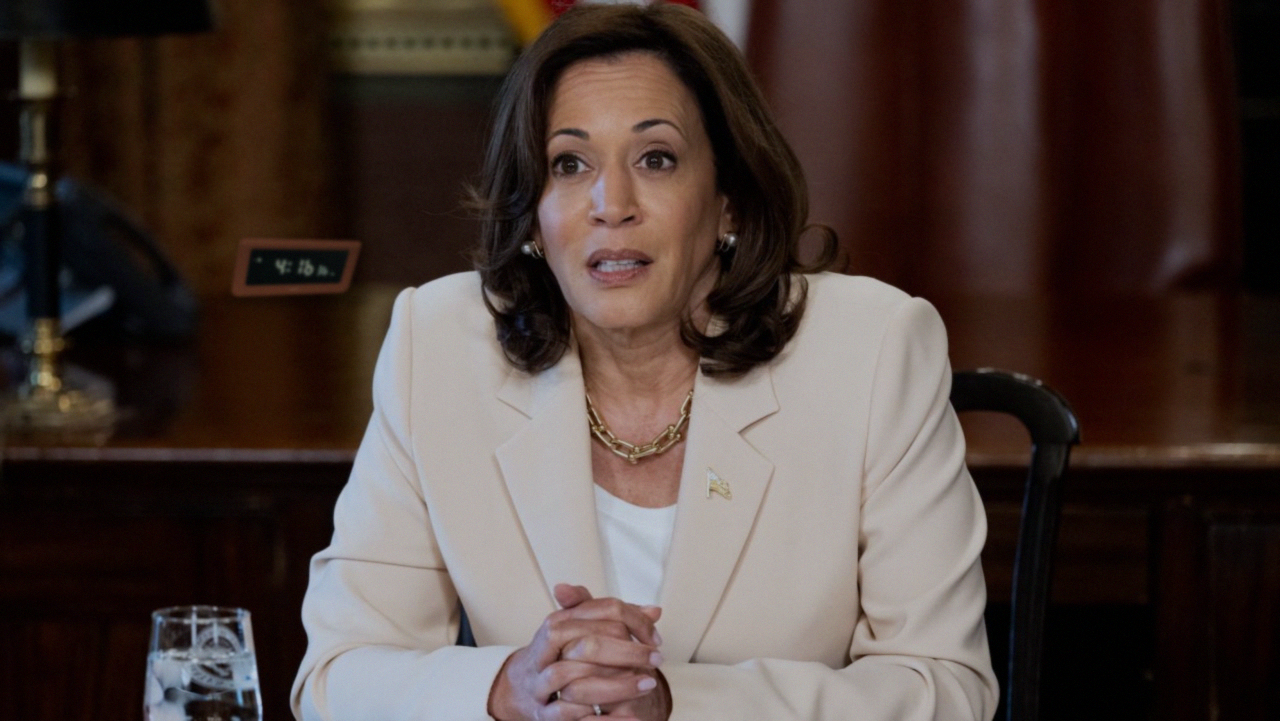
4,16
